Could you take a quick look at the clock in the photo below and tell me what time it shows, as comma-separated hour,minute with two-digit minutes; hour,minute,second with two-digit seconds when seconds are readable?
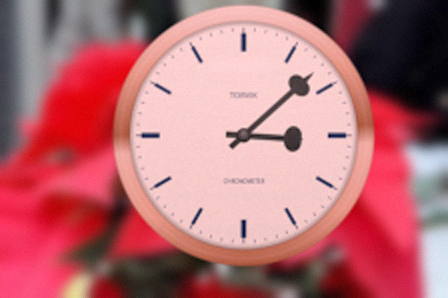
3,08
